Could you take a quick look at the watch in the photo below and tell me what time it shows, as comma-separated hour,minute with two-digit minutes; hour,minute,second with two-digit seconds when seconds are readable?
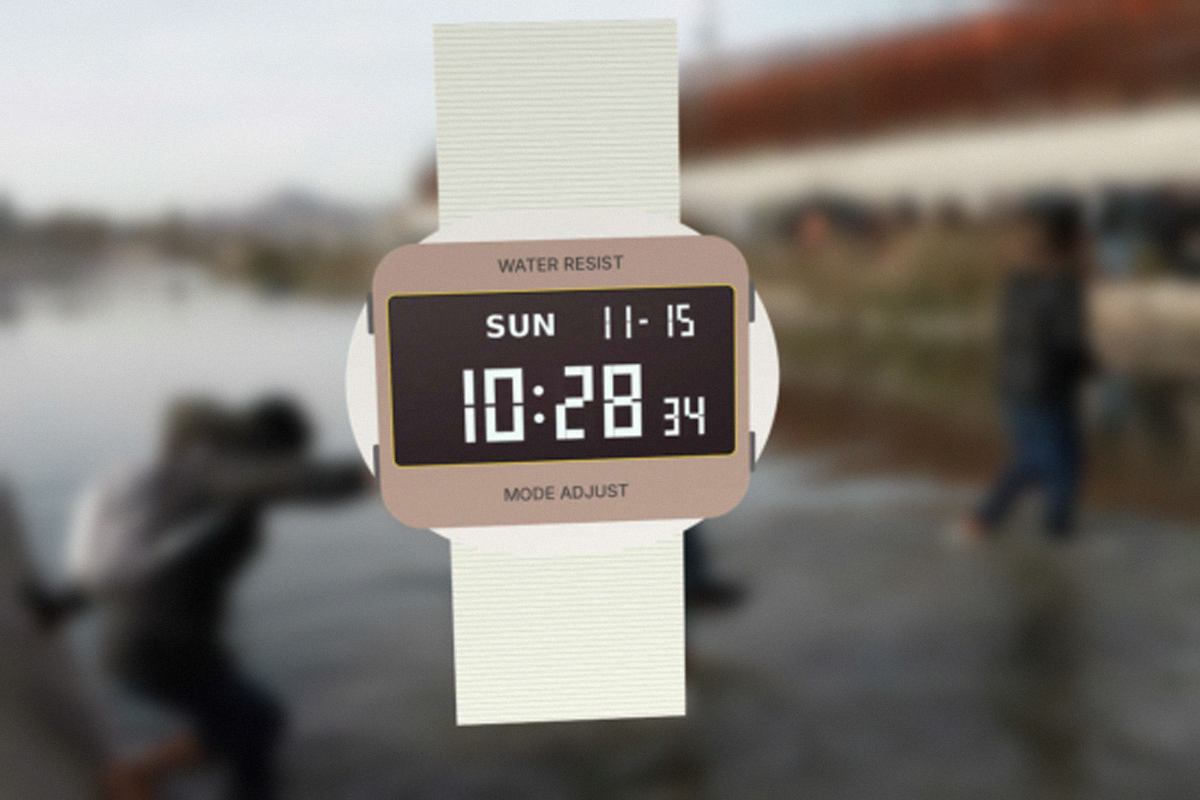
10,28,34
